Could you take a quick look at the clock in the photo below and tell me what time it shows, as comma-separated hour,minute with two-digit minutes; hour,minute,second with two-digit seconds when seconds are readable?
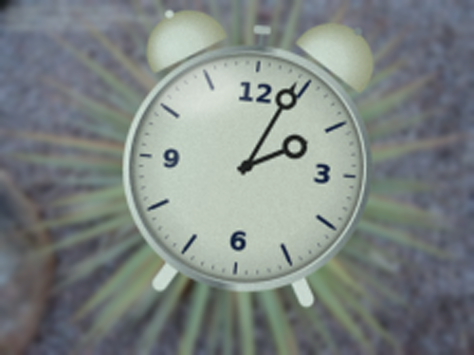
2,04
